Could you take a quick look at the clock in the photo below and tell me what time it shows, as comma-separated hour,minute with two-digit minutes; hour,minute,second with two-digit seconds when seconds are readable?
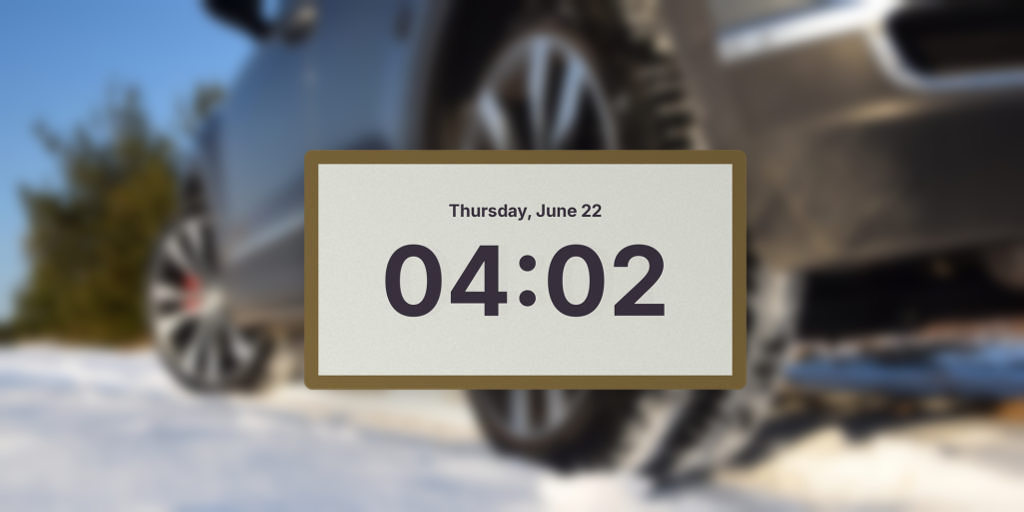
4,02
